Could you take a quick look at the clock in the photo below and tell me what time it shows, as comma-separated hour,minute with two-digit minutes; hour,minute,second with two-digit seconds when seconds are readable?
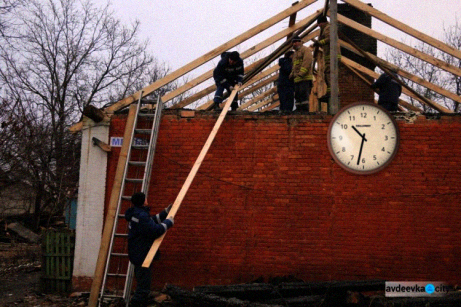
10,32
